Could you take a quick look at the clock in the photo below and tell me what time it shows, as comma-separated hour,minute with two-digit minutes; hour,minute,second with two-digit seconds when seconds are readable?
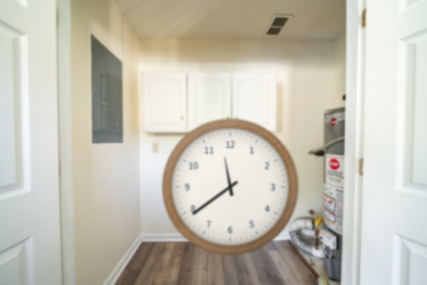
11,39
